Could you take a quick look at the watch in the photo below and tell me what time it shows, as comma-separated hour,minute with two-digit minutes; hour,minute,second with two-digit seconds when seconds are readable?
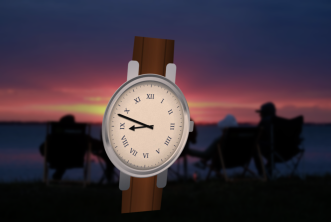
8,48
